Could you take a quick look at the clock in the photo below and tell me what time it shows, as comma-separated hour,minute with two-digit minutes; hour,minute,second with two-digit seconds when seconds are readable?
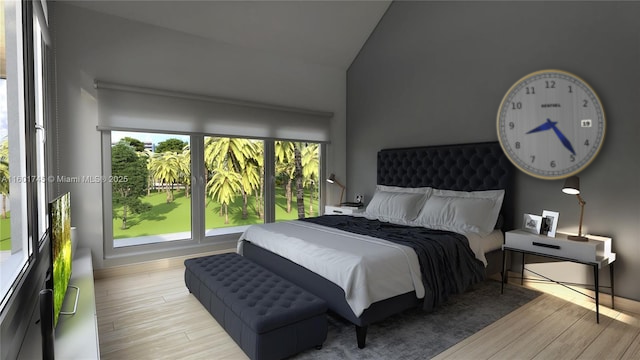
8,24
